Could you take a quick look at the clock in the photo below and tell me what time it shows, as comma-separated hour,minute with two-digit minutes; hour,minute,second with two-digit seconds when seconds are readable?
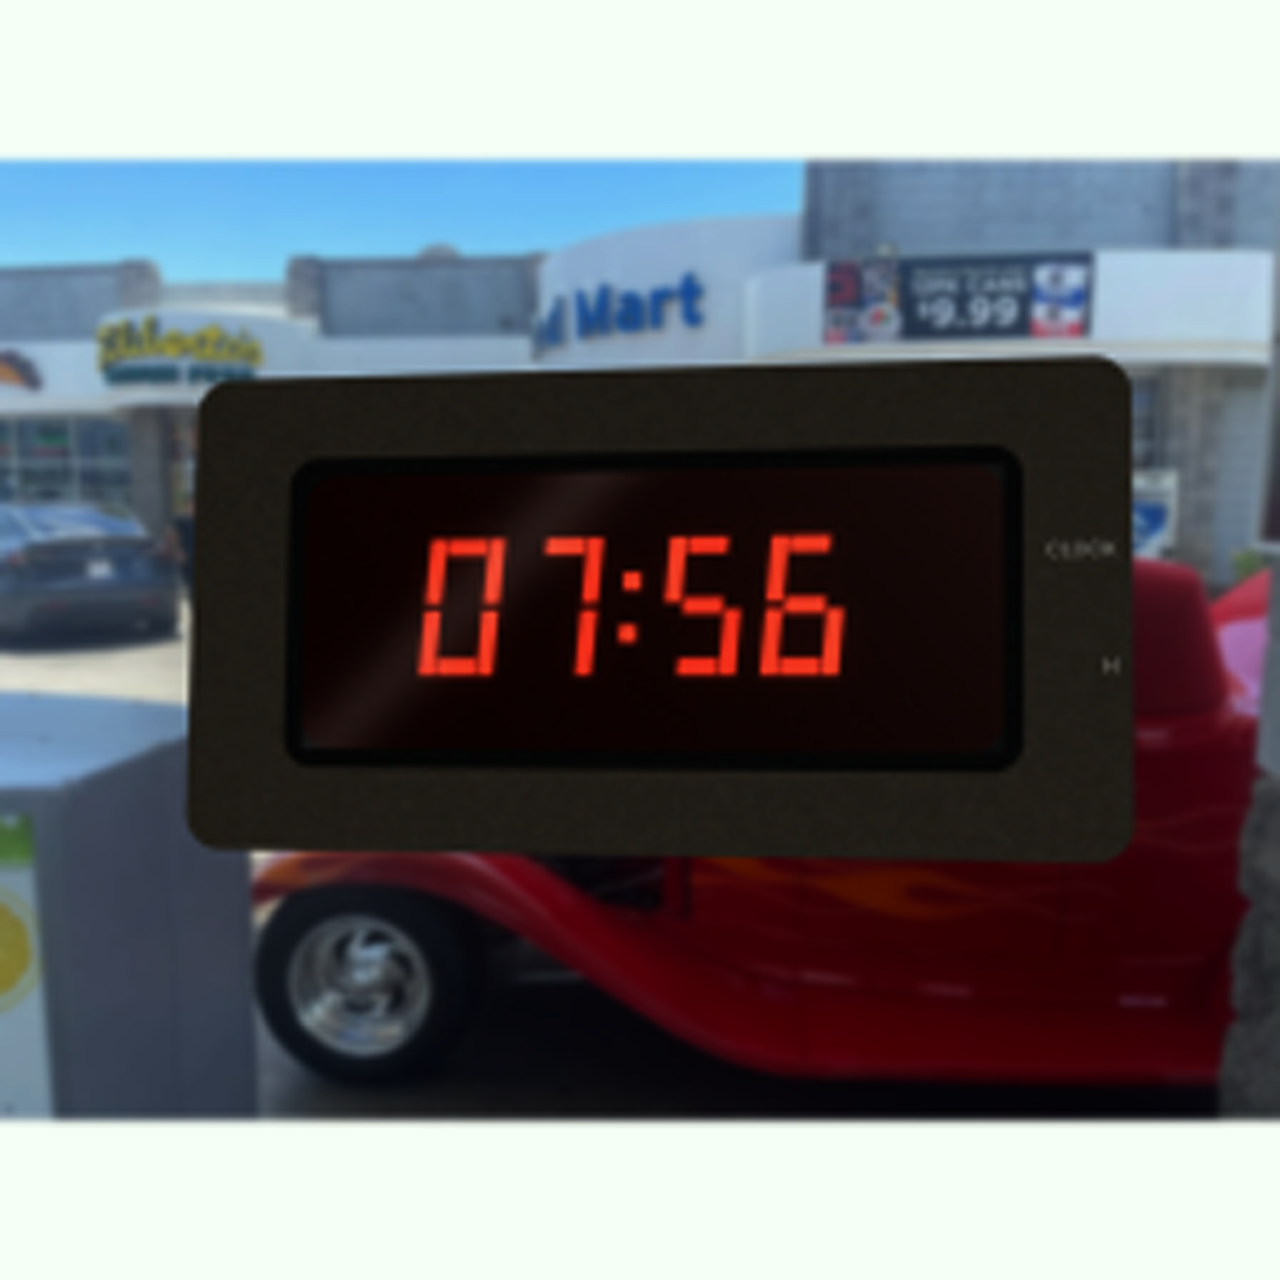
7,56
